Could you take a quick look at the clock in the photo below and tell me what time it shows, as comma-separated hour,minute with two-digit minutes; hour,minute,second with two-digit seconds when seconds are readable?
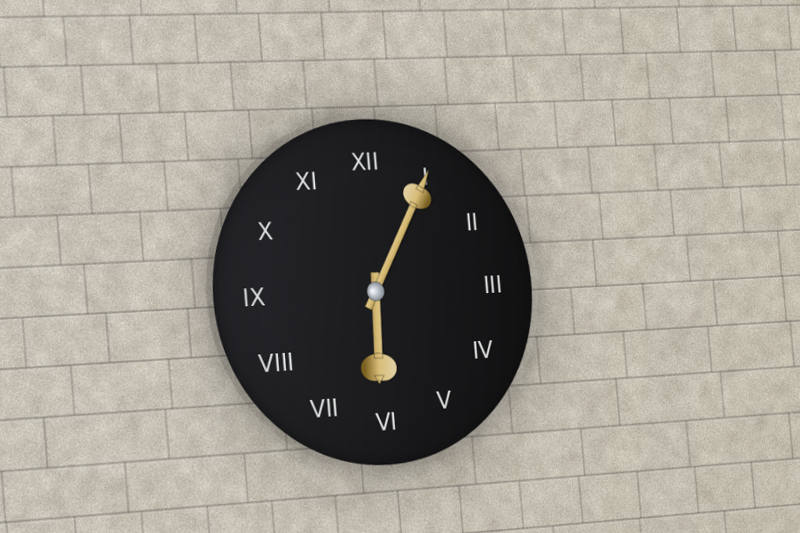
6,05
